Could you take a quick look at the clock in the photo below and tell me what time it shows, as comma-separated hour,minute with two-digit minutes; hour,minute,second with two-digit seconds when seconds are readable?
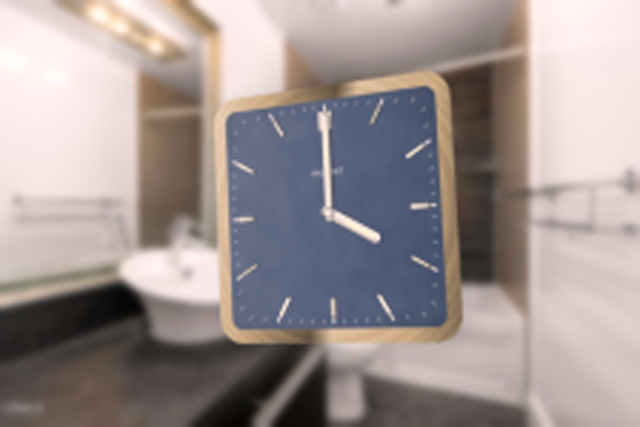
4,00
